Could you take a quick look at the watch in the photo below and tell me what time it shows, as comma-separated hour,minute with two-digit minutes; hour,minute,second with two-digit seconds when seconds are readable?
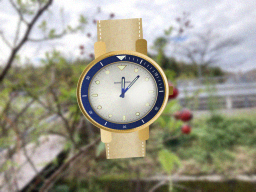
12,07
